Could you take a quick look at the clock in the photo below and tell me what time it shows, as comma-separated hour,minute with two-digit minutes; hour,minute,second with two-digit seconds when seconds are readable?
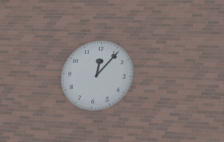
12,06
